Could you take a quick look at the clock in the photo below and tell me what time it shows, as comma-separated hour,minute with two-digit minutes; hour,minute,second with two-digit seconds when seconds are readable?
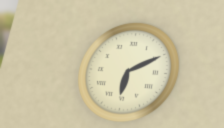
6,10
